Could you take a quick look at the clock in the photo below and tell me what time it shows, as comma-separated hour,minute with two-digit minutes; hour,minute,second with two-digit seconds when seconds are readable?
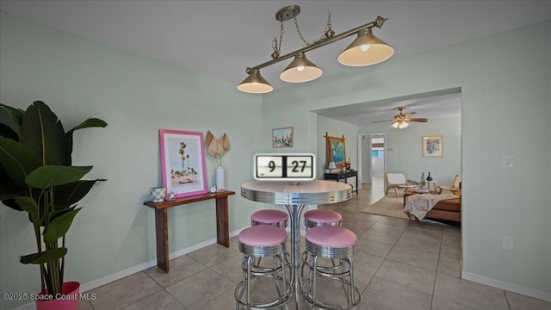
9,27
